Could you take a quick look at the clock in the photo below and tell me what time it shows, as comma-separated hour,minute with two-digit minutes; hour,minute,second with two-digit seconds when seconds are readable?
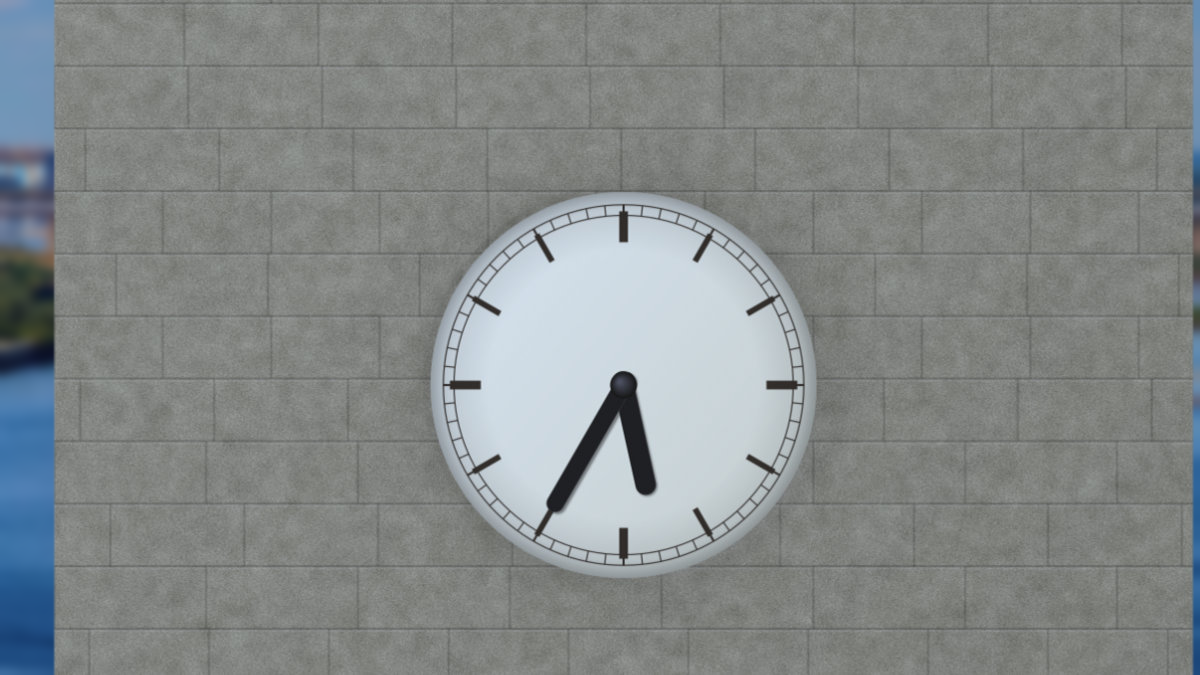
5,35
